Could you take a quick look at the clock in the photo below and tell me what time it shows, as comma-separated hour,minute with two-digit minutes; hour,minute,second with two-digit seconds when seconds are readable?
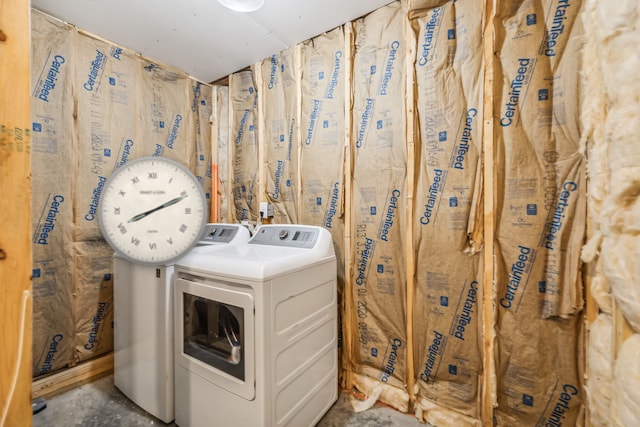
8,11
